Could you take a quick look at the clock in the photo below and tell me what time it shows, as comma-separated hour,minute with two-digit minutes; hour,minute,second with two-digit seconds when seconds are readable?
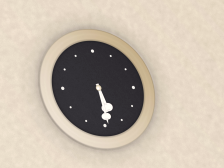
5,29
